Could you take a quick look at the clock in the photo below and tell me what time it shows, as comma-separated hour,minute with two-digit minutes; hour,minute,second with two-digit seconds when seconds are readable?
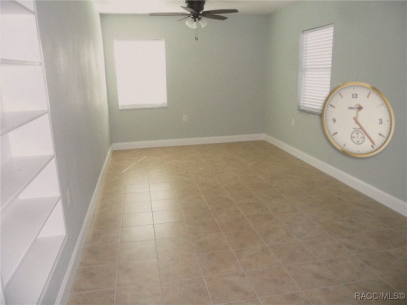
12,24
